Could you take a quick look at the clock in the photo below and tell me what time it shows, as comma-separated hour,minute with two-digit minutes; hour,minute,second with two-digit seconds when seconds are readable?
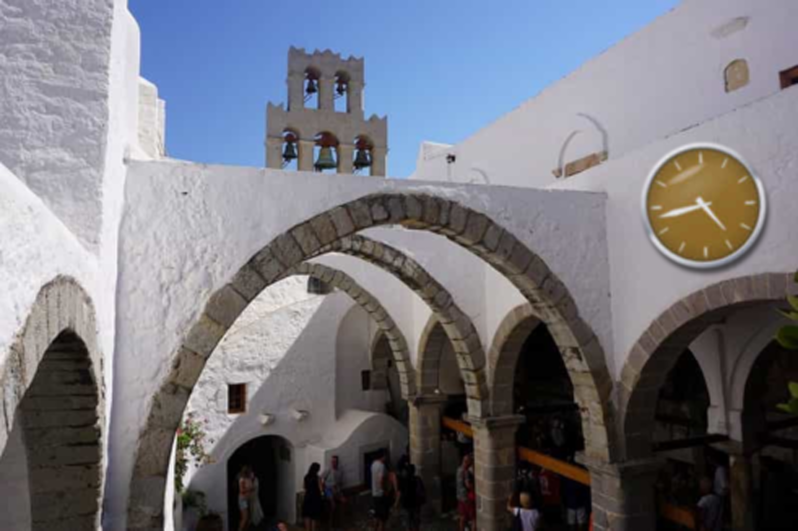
4,43
